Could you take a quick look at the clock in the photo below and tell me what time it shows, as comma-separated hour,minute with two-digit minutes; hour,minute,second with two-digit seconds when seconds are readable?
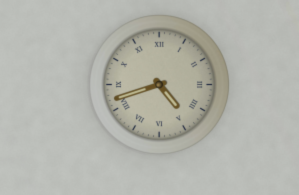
4,42
